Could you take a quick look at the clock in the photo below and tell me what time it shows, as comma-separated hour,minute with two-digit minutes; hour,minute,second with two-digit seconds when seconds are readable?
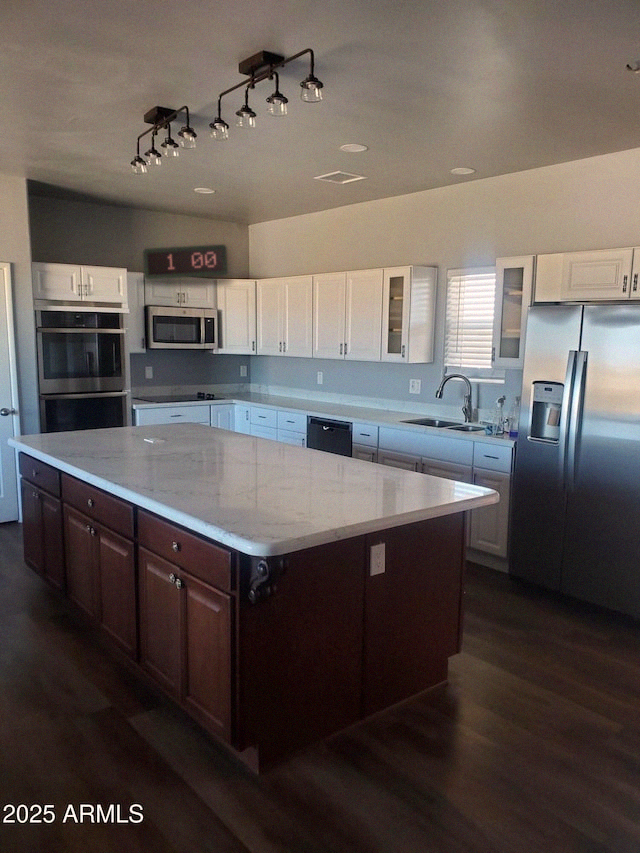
1,00
